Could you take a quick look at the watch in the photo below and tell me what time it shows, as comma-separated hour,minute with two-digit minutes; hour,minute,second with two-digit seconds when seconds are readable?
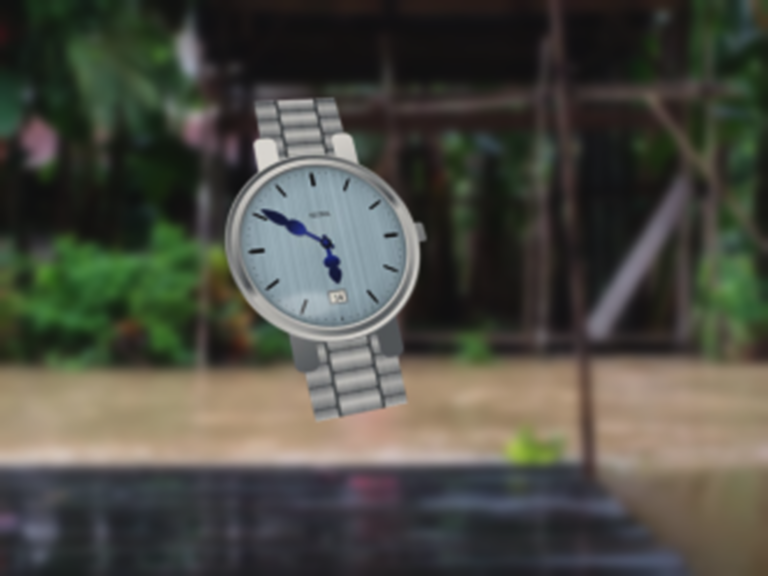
5,51
